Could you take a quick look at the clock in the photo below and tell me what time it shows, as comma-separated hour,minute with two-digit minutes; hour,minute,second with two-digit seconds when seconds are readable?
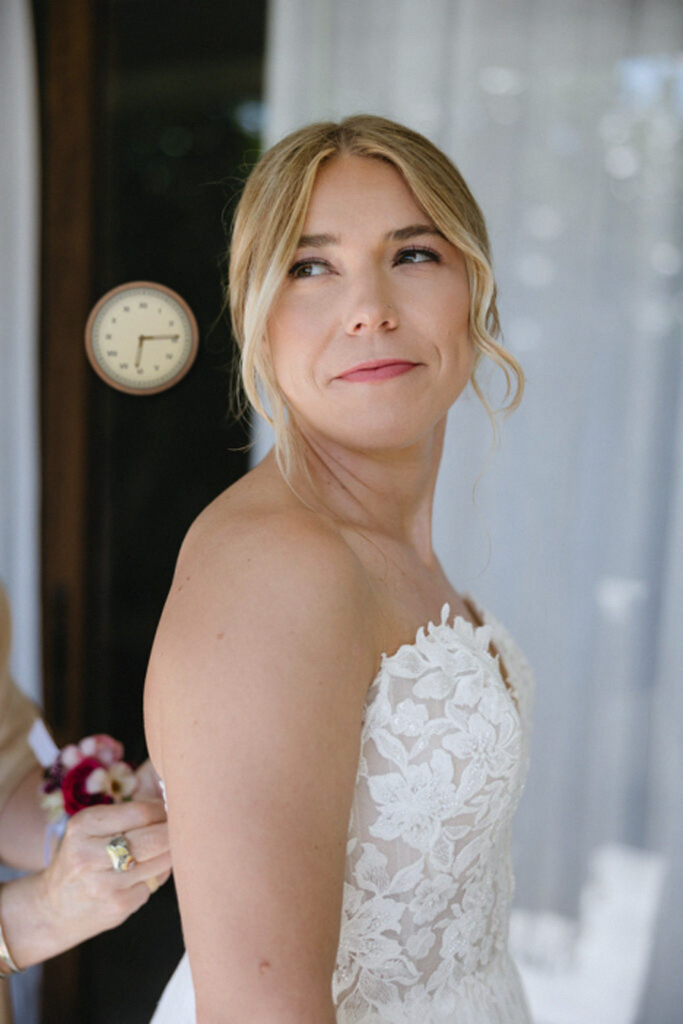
6,14
